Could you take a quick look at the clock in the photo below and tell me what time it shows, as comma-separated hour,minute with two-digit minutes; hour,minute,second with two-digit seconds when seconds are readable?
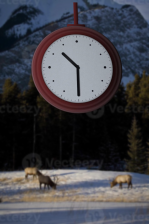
10,30
